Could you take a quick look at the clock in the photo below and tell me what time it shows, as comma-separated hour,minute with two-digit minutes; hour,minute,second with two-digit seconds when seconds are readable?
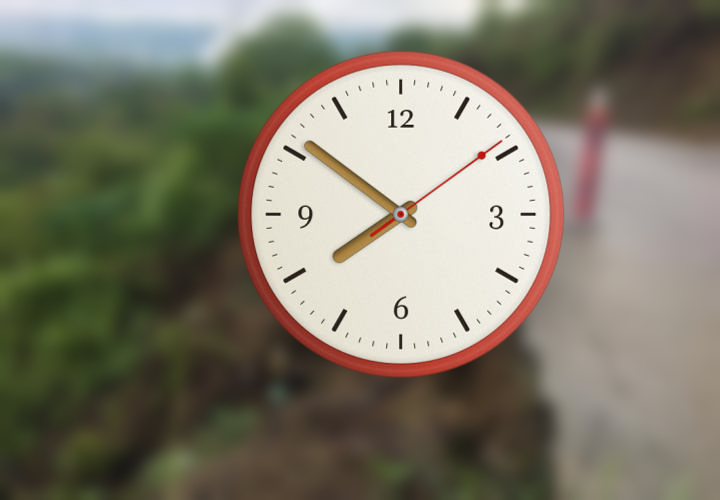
7,51,09
